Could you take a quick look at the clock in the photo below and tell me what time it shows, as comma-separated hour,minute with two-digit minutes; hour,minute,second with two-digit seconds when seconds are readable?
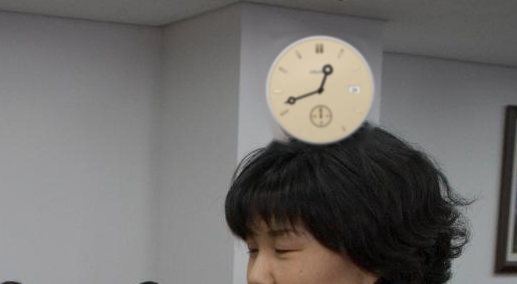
12,42
